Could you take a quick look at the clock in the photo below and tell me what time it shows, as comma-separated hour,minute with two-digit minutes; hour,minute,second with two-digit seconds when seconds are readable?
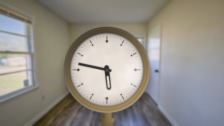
5,47
